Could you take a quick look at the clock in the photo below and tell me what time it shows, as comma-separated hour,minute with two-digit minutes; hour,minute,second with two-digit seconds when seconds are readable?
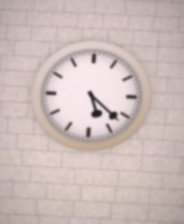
5,22
